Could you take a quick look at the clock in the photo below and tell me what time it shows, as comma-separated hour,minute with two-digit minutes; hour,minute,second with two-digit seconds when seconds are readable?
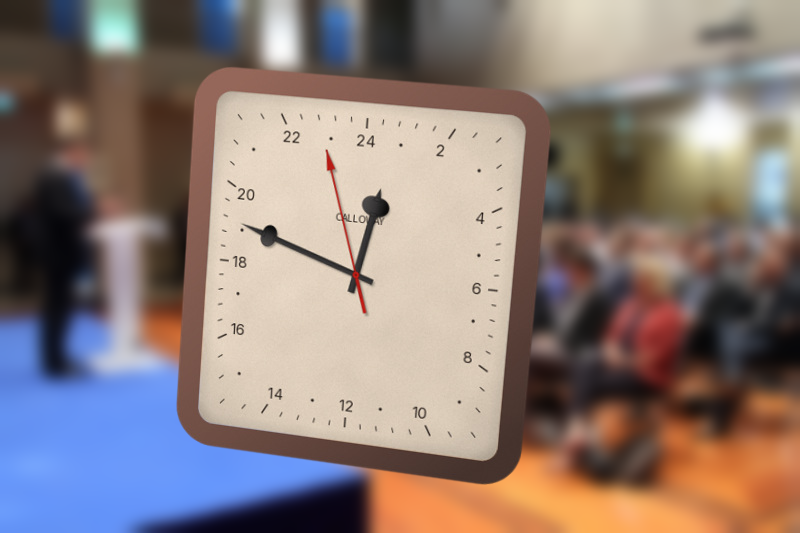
0,47,57
